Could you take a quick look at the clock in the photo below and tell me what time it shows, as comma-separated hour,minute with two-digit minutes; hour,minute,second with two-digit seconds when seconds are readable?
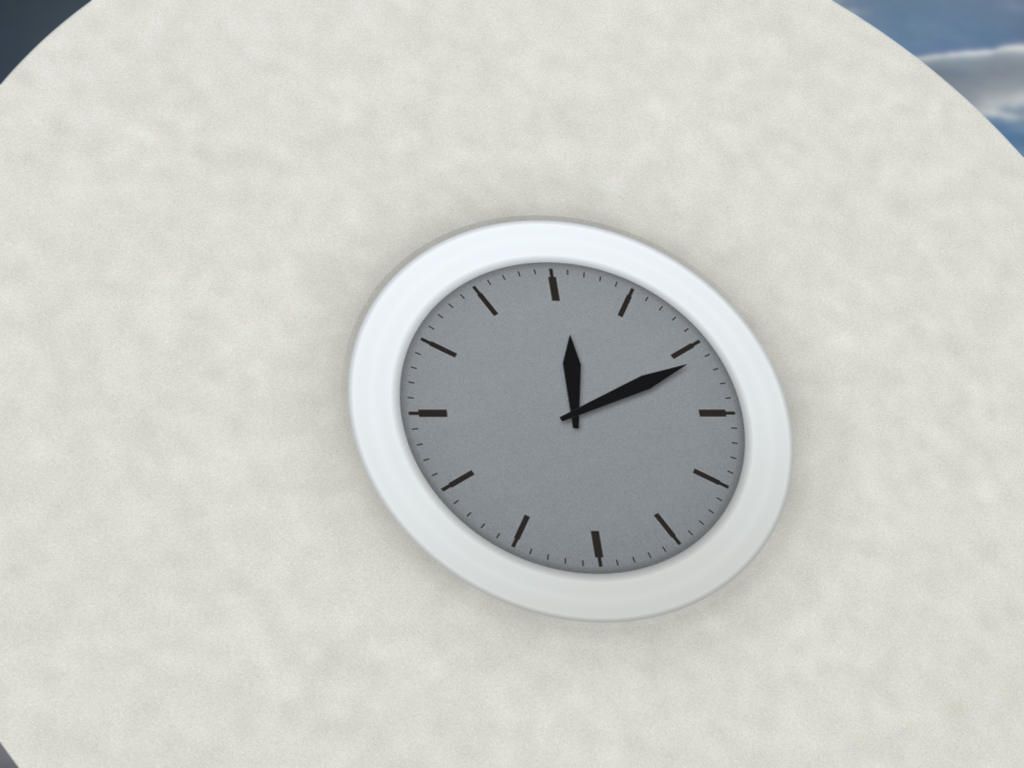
12,11
